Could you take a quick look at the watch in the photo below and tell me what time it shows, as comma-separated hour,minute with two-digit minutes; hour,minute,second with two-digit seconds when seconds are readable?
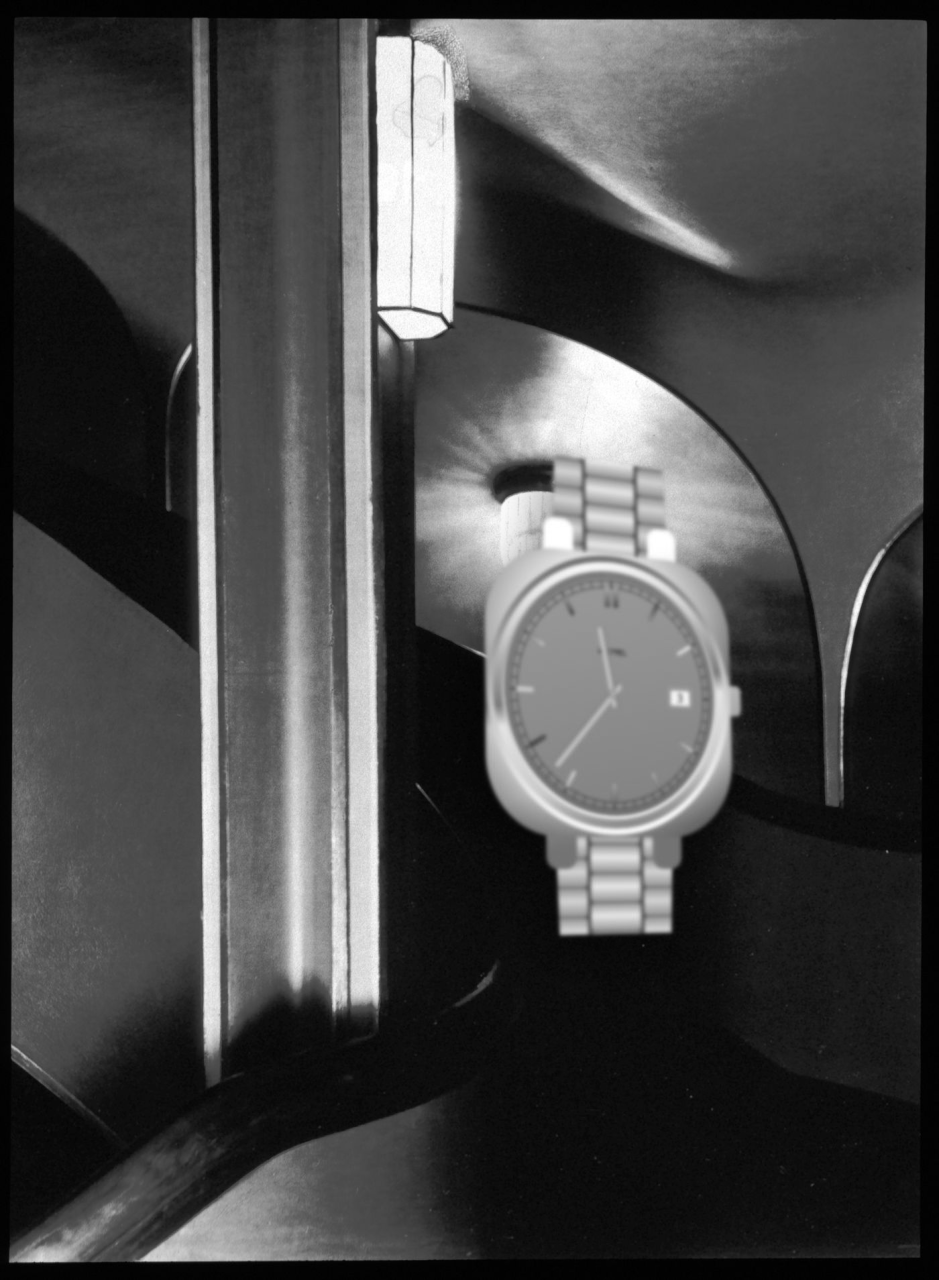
11,37
